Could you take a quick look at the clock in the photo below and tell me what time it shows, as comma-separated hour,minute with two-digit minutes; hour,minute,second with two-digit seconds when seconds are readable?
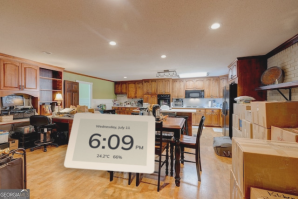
6,09
